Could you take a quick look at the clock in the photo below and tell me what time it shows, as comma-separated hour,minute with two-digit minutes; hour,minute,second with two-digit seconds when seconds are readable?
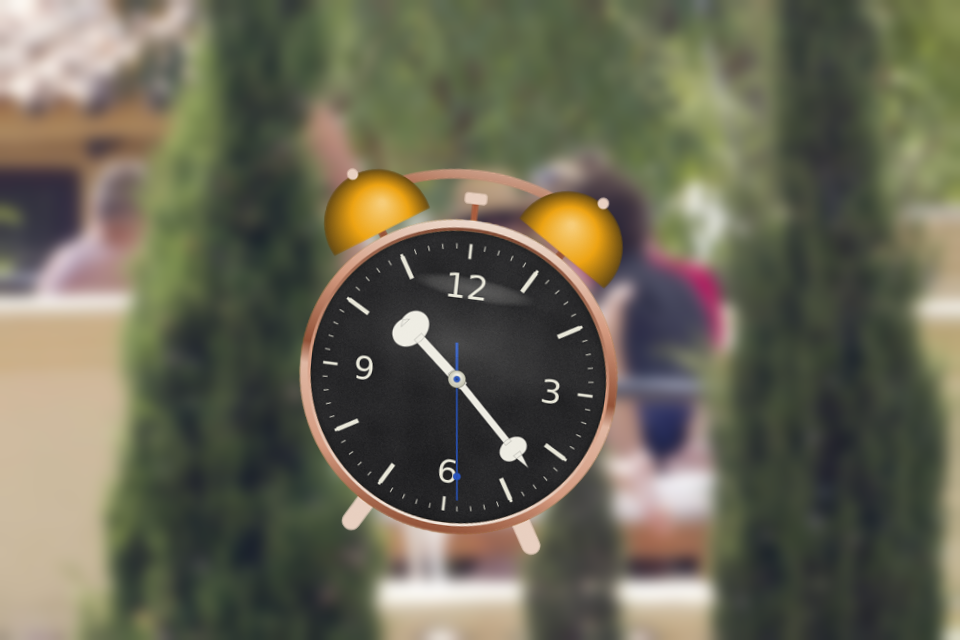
10,22,29
